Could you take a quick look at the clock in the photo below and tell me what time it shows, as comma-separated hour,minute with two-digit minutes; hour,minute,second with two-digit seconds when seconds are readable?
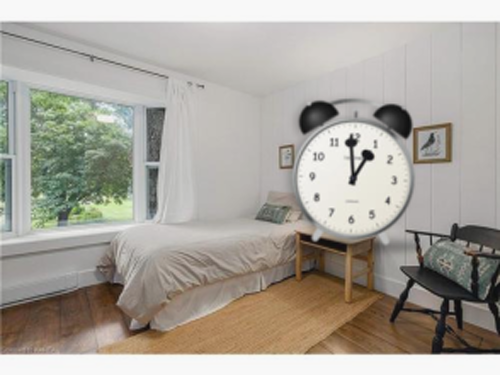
12,59
